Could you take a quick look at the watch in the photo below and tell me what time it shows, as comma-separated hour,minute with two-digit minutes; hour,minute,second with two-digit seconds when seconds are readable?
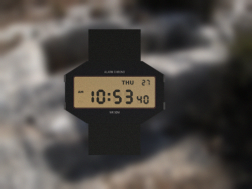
10,53,40
